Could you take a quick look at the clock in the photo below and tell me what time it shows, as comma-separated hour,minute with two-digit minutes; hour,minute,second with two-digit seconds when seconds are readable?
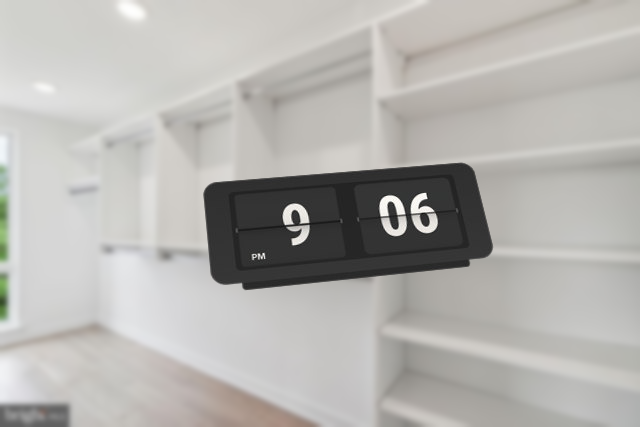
9,06
